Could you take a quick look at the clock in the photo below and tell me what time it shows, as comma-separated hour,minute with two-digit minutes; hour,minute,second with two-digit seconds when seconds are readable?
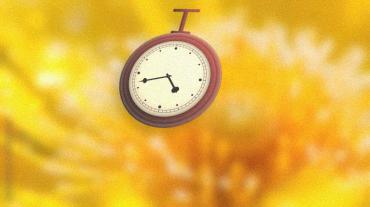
4,42
